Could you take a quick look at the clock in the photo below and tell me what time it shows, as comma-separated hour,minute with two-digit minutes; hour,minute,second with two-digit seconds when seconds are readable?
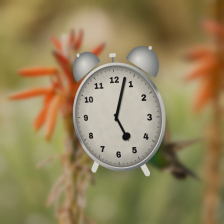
5,03
